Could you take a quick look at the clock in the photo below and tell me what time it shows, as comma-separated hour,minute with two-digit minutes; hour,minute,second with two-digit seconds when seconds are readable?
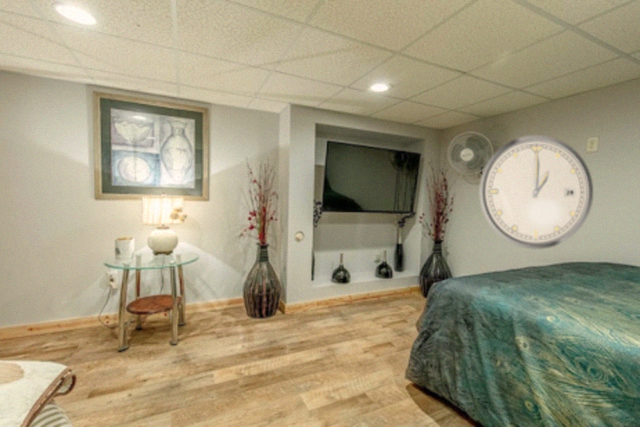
1,00
